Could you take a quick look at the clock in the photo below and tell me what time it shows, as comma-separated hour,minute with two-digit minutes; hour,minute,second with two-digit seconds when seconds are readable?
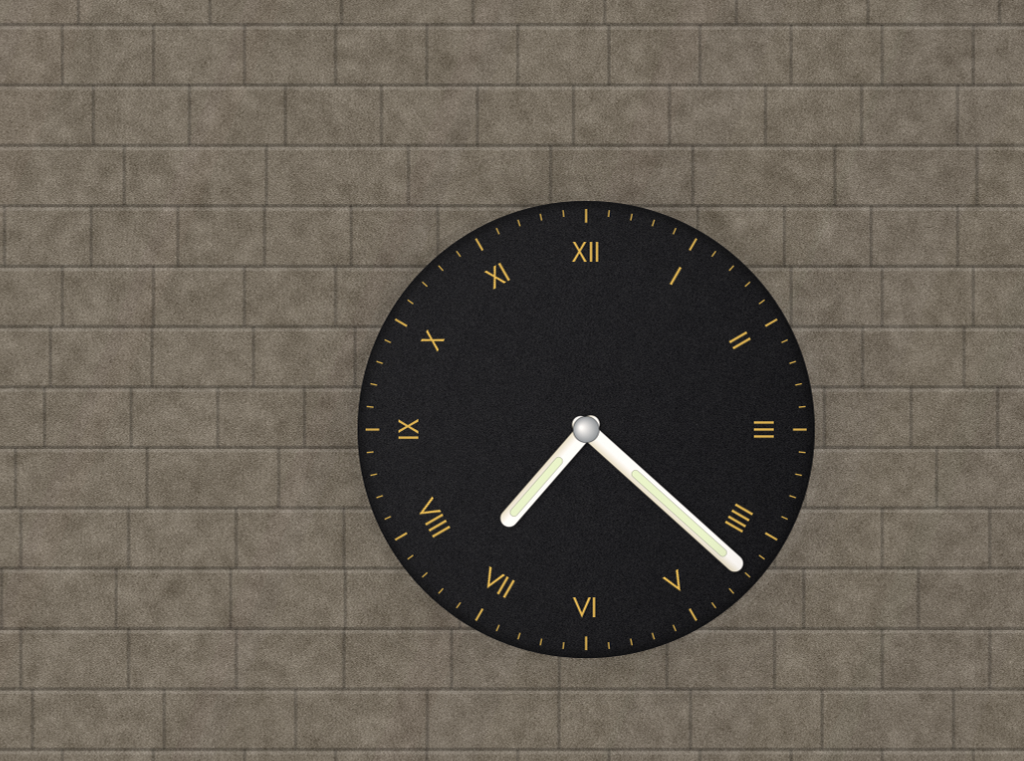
7,22
